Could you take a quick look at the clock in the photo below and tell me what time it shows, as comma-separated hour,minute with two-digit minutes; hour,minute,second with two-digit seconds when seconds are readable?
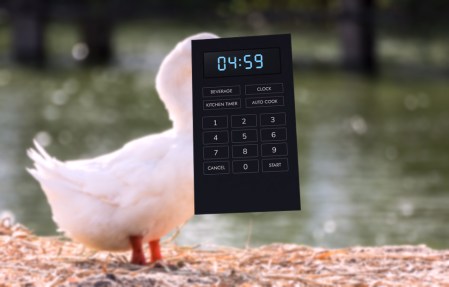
4,59
